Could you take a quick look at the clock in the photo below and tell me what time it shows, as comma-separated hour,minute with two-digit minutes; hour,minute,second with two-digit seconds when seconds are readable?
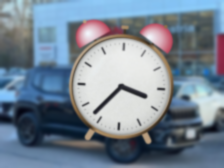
3,37
